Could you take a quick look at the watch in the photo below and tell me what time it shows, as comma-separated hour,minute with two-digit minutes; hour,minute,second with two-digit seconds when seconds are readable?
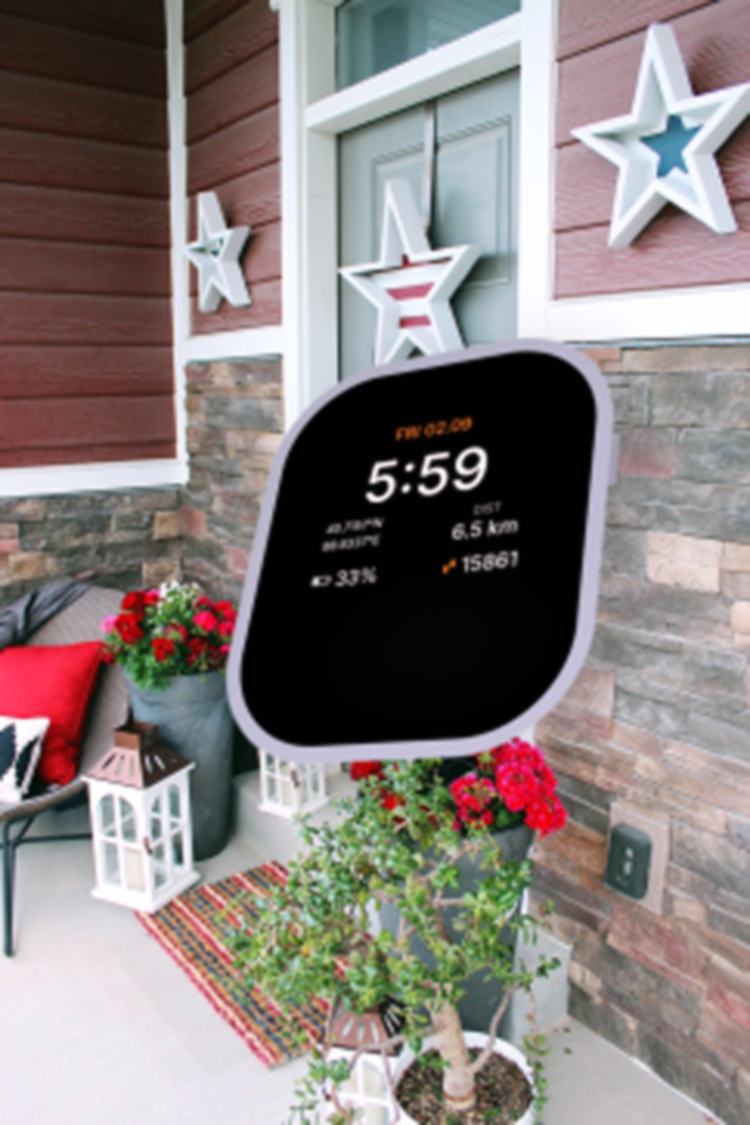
5,59
